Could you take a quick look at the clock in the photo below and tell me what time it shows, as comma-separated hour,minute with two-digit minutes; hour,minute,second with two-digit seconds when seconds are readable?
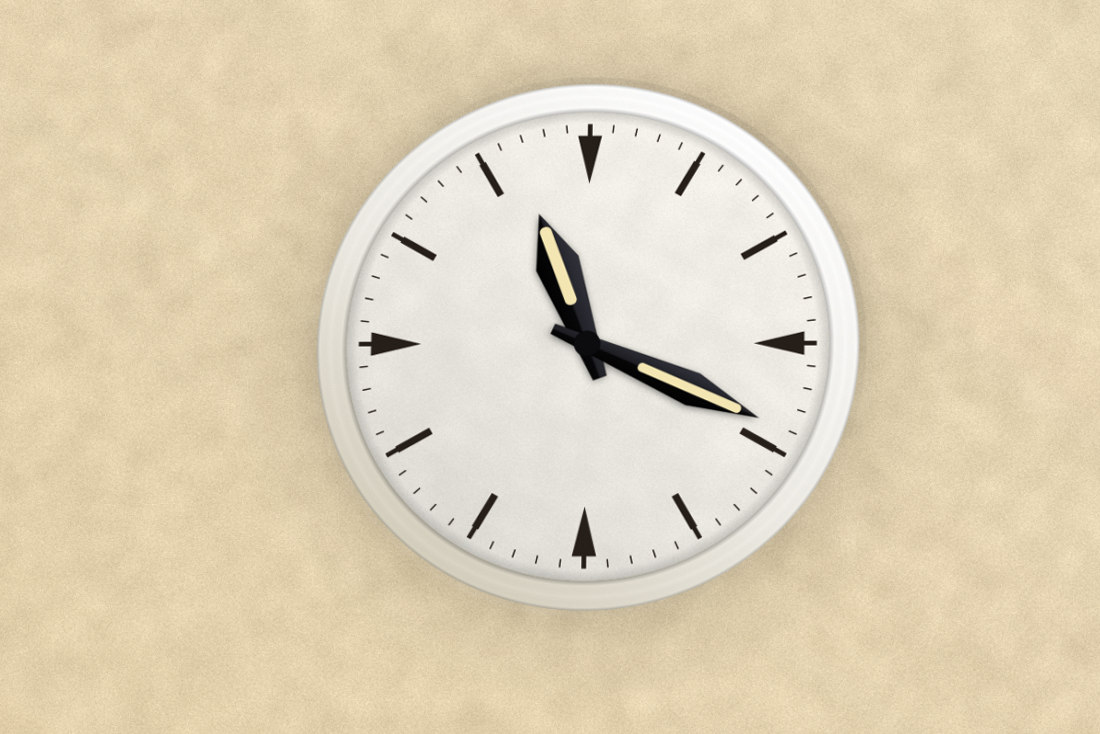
11,19
